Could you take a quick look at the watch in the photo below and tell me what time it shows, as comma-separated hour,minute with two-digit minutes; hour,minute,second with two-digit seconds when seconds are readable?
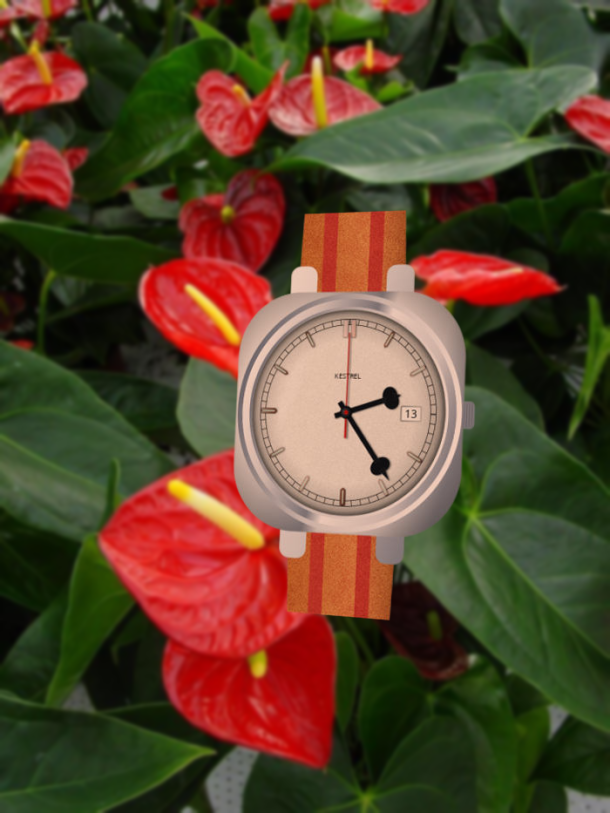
2,24,00
